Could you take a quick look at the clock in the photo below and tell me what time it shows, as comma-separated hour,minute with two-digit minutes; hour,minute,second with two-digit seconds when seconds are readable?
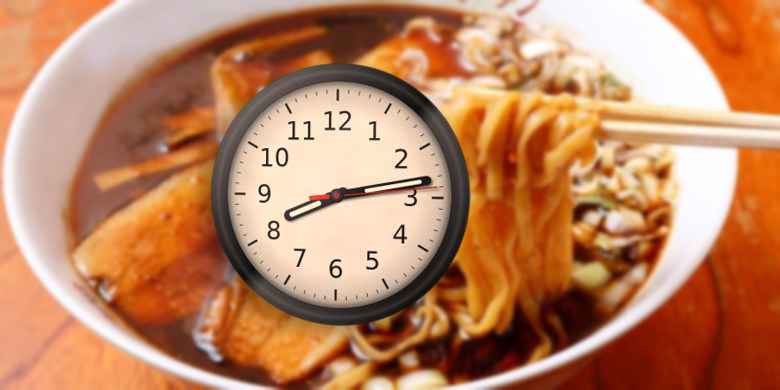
8,13,14
